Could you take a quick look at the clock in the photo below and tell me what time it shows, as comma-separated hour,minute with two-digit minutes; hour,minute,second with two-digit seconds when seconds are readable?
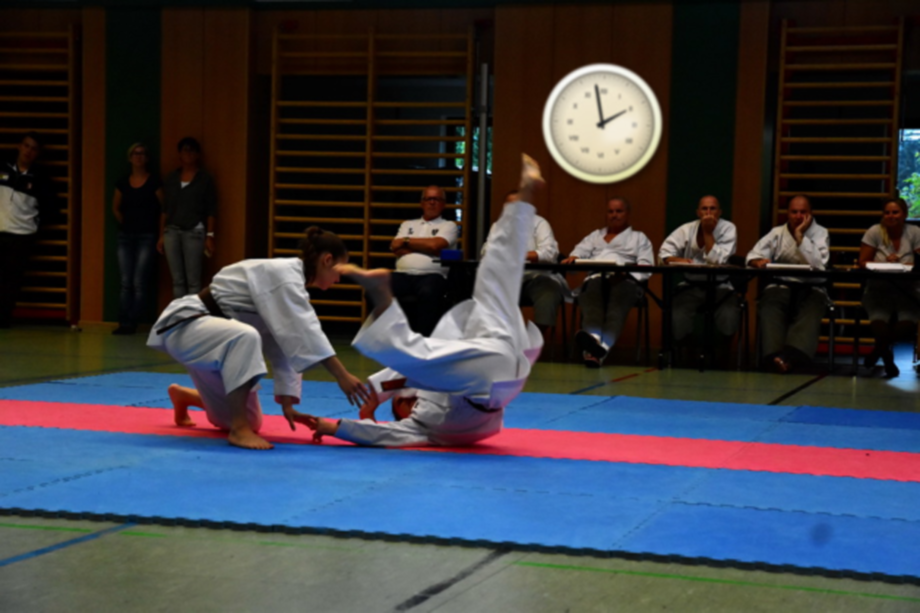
1,58
